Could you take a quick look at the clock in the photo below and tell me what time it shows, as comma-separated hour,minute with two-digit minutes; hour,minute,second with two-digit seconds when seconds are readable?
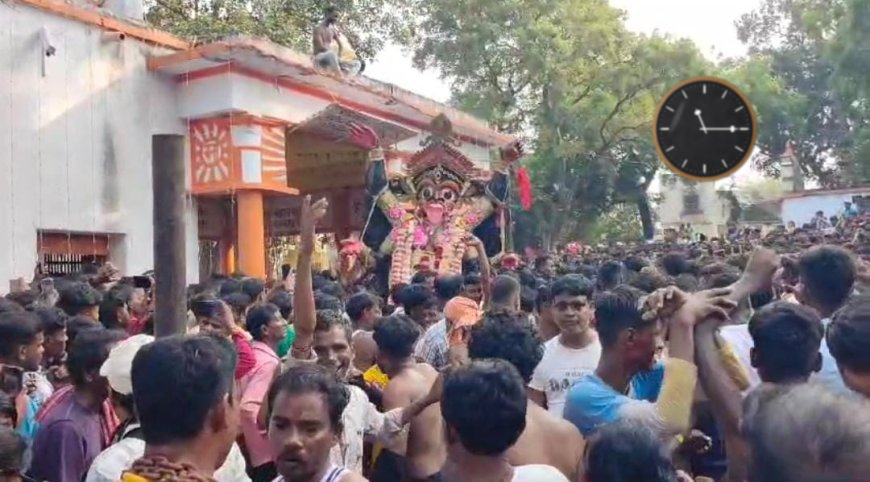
11,15
